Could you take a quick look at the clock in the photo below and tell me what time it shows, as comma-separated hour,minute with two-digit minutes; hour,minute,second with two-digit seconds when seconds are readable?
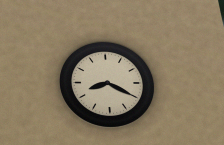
8,20
